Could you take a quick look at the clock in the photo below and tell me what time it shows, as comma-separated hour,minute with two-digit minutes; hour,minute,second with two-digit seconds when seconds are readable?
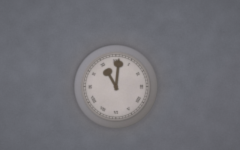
11,01
